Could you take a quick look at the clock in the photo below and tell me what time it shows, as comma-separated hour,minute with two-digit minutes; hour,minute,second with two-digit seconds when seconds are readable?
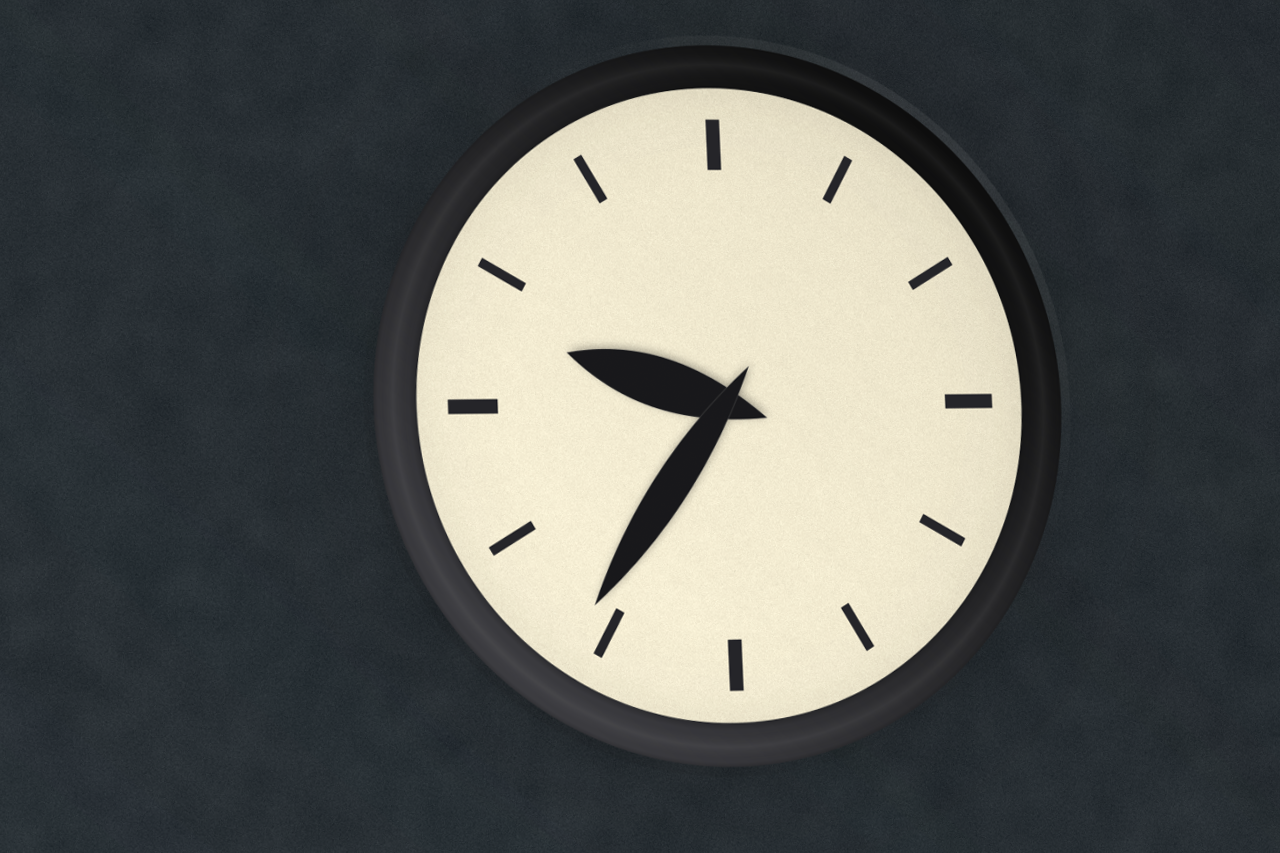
9,36
